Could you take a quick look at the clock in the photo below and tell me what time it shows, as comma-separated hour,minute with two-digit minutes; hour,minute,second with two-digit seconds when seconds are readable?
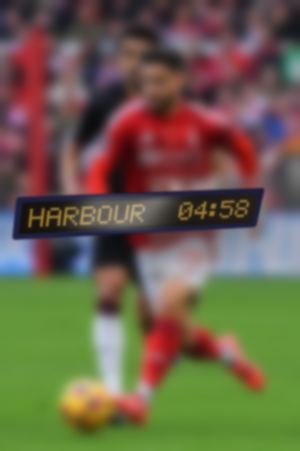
4,58
